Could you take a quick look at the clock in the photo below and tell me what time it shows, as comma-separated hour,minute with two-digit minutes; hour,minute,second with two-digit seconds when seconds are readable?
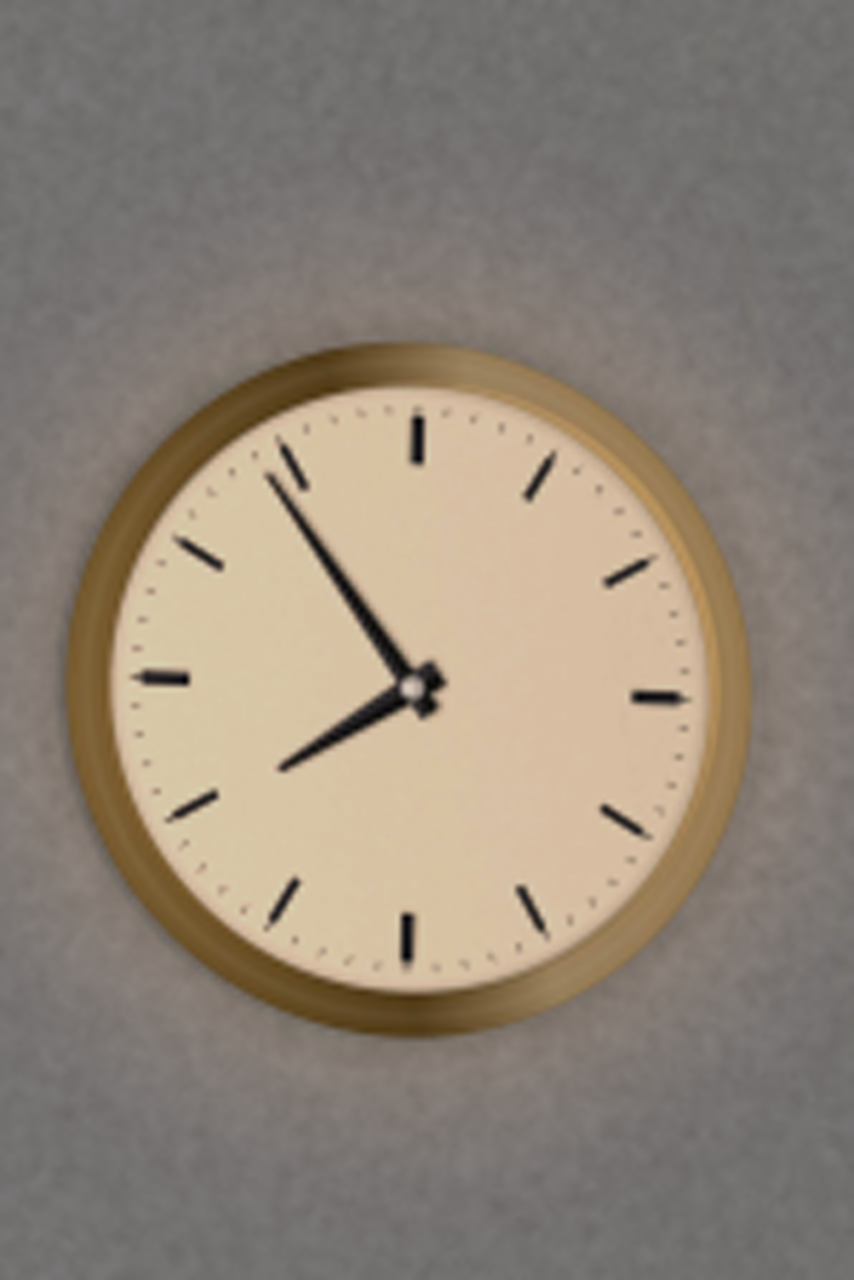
7,54
